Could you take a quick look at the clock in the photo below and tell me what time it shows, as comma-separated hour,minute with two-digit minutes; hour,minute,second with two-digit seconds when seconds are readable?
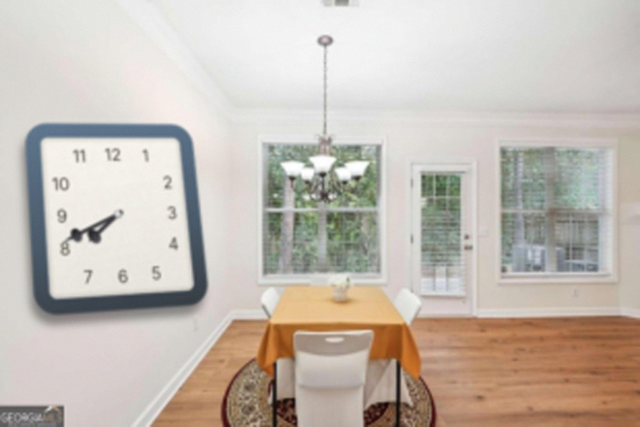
7,41
